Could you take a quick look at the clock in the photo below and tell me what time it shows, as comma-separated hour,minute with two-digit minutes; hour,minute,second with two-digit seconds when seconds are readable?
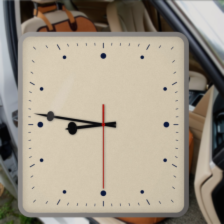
8,46,30
